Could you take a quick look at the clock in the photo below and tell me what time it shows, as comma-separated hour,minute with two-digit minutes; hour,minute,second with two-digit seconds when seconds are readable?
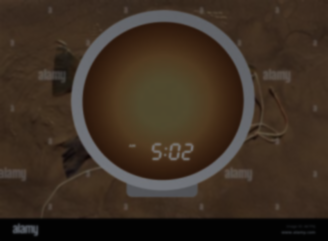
5,02
